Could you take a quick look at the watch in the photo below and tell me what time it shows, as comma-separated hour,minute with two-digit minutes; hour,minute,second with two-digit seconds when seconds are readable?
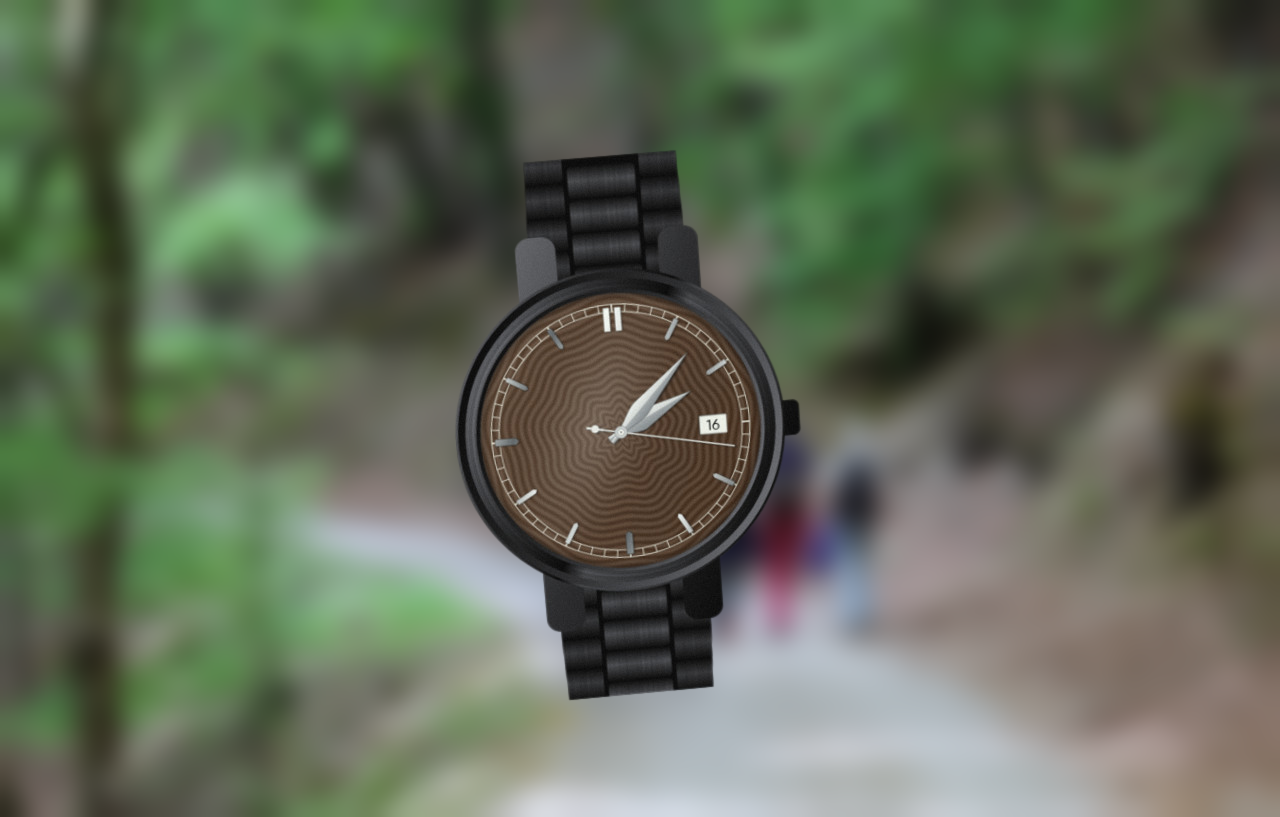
2,07,17
